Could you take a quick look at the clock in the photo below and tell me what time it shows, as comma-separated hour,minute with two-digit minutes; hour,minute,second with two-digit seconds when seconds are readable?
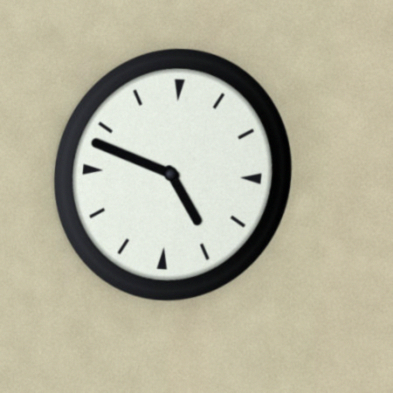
4,48
